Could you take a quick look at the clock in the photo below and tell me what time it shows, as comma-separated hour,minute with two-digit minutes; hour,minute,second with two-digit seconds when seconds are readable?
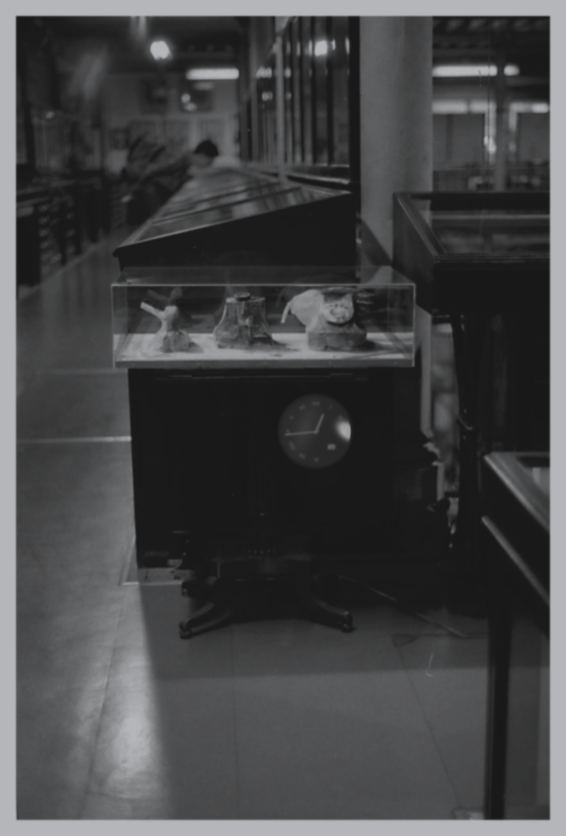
12,44
